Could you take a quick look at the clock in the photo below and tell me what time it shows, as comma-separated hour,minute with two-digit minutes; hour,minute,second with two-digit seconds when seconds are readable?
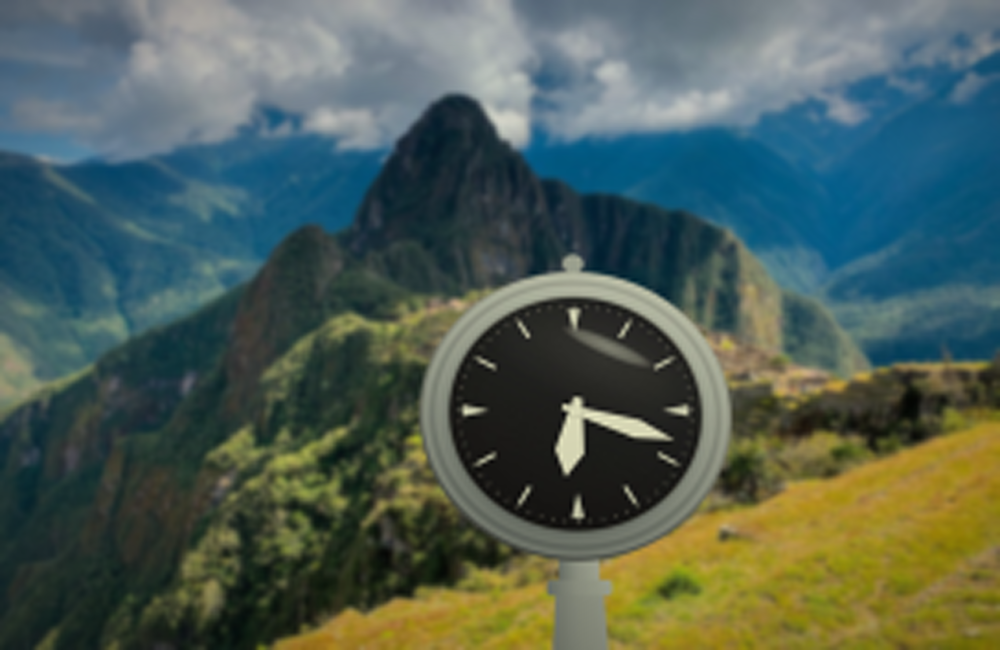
6,18
